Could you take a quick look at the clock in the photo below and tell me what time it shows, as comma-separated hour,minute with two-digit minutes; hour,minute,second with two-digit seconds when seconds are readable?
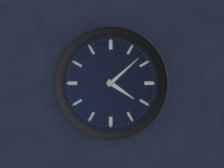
4,08
